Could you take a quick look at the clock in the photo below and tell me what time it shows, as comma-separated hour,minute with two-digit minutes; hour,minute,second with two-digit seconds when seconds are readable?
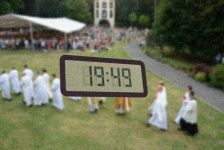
19,49
